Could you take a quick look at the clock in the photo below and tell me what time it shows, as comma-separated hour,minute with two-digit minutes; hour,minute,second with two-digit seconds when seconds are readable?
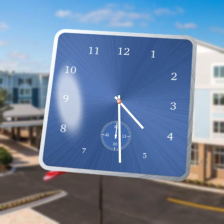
4,29
